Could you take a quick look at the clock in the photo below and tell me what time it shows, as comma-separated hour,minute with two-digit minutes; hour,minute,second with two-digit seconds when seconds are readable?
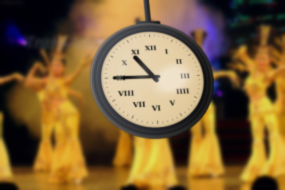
10,45
